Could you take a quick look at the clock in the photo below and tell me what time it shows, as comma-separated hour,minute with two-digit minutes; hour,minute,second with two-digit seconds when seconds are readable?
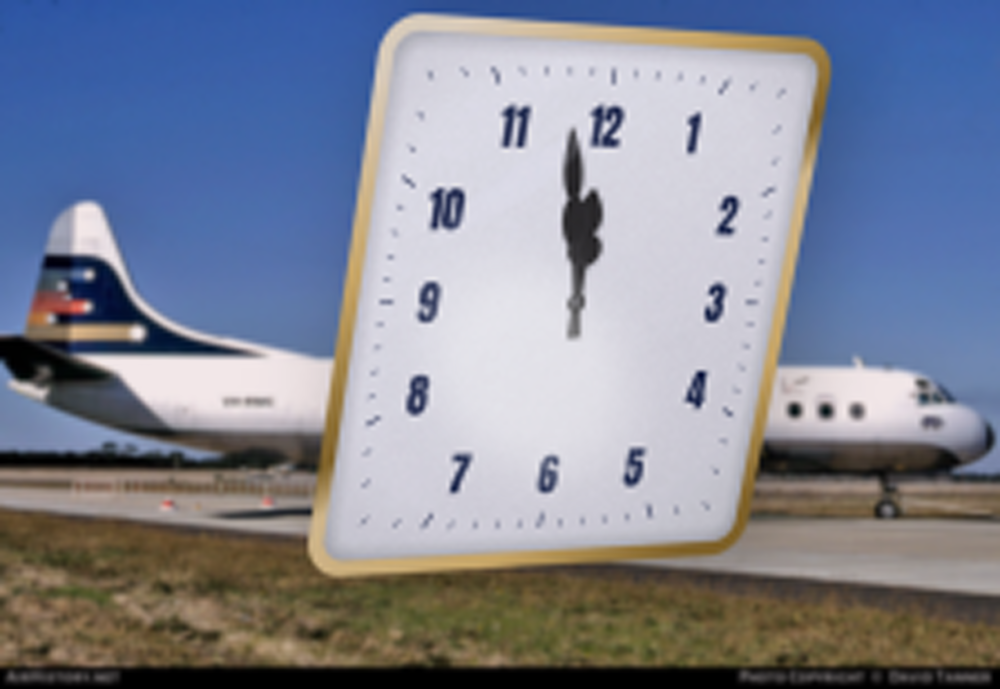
11,58
